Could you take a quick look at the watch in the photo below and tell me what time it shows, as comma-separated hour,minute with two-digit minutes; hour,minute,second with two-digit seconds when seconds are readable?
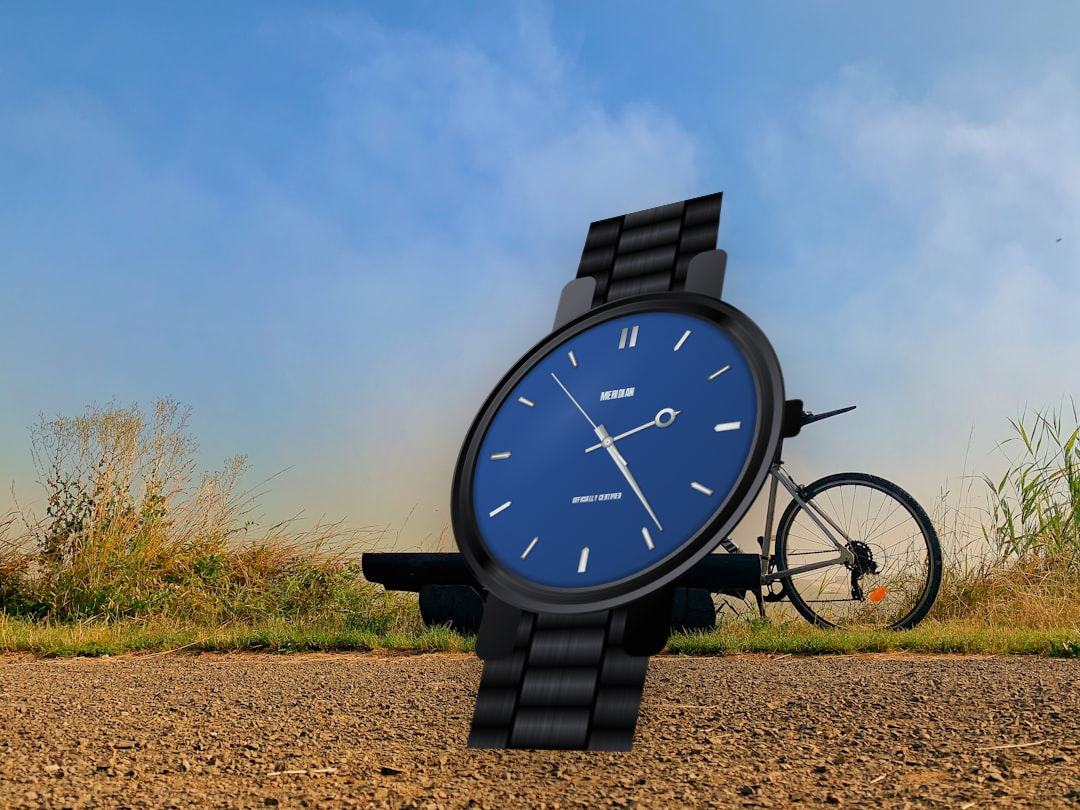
2,23,53
